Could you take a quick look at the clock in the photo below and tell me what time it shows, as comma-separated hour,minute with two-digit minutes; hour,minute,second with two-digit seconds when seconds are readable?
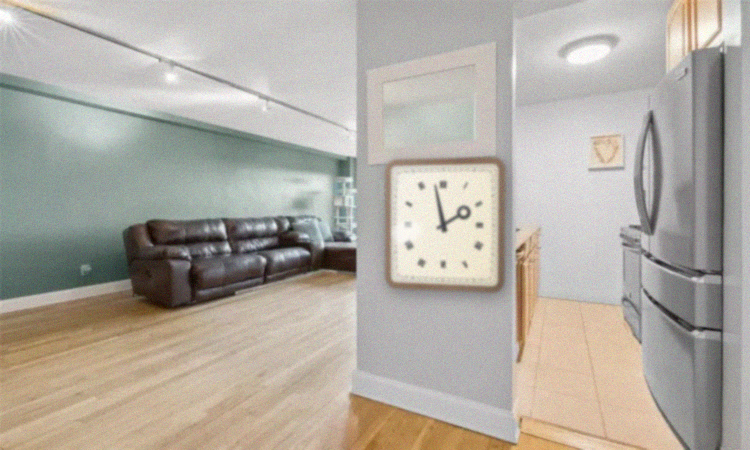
1,58
